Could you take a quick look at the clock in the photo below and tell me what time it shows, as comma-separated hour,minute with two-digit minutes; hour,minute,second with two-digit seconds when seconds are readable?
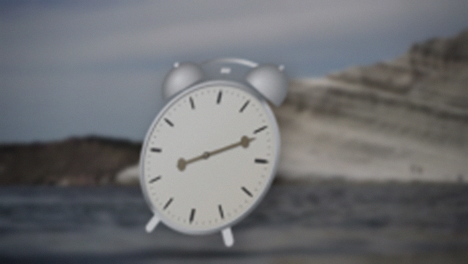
8,11
